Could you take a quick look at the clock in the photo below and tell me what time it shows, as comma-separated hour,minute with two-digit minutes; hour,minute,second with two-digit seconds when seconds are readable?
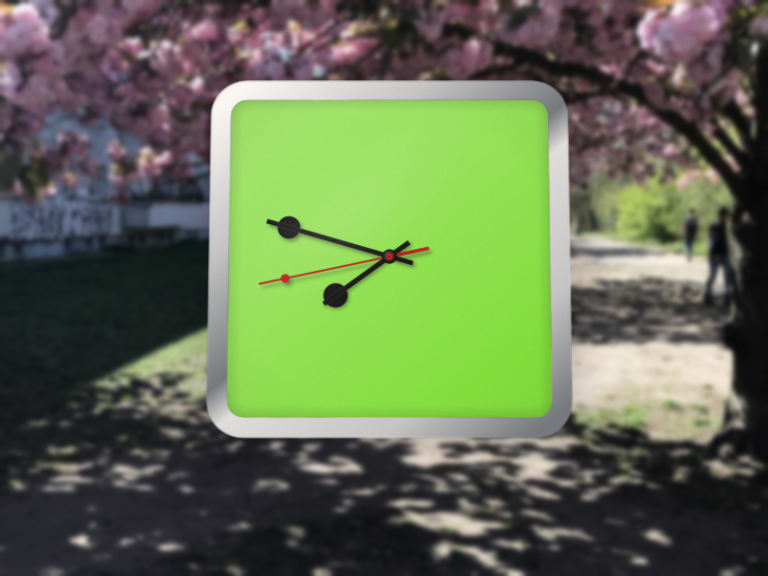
7,47,43
